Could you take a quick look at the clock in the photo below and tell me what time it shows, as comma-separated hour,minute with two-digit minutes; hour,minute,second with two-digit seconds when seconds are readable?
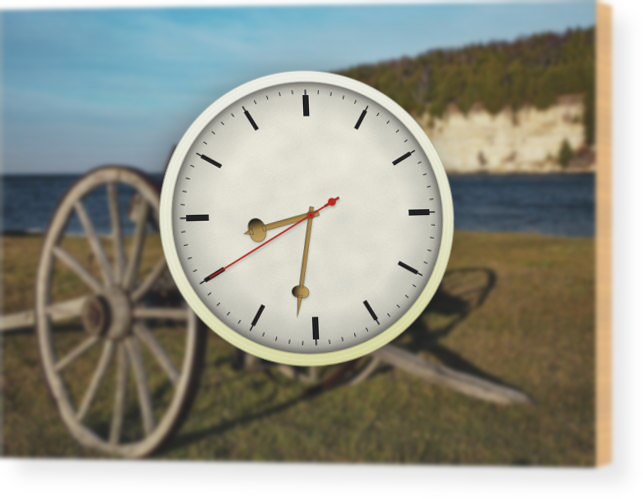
8,31,40
